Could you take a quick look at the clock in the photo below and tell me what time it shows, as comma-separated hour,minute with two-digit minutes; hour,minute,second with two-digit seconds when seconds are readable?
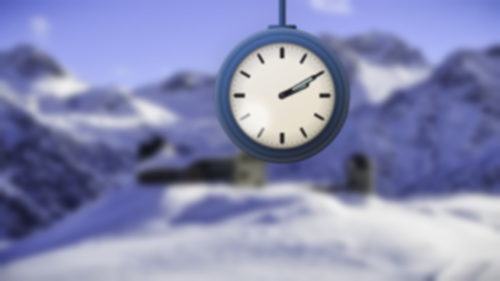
2,10
